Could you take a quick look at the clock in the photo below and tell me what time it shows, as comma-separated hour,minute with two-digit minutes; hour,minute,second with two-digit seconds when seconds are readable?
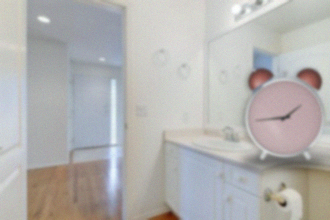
1,44
